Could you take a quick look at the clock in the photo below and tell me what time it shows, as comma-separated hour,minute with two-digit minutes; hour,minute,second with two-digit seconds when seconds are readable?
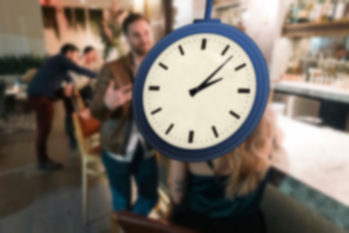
2,07
